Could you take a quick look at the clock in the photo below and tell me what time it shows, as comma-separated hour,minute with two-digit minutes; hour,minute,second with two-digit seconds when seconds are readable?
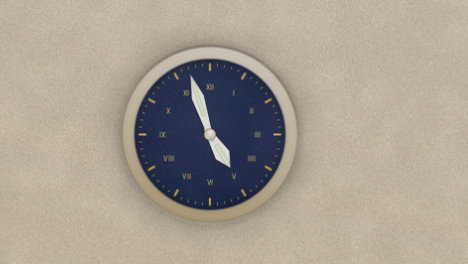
4,57
